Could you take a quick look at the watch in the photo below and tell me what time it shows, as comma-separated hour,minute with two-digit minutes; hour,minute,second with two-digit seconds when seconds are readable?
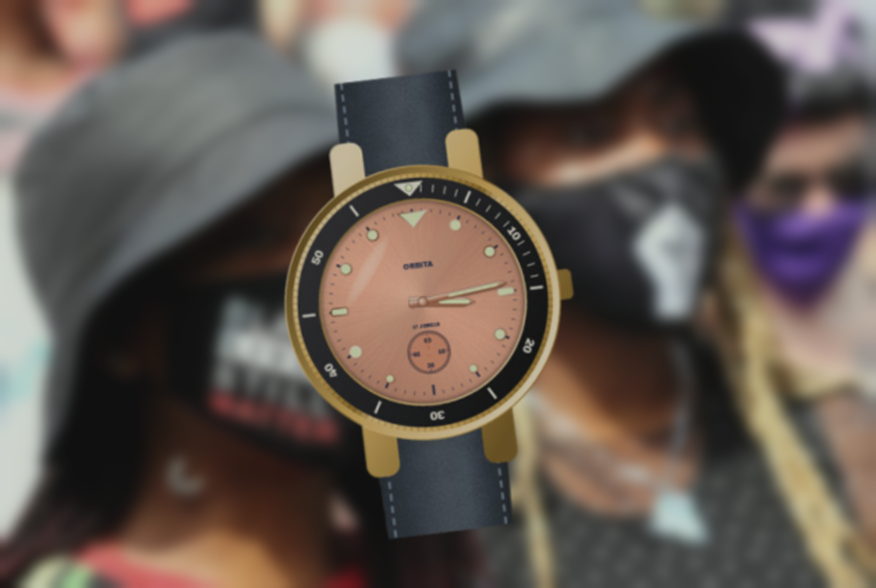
3,14
